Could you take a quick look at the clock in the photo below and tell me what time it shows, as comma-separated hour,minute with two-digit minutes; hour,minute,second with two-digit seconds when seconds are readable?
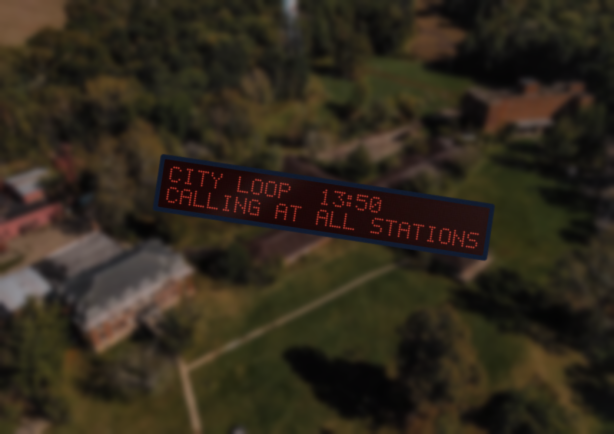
13,50
